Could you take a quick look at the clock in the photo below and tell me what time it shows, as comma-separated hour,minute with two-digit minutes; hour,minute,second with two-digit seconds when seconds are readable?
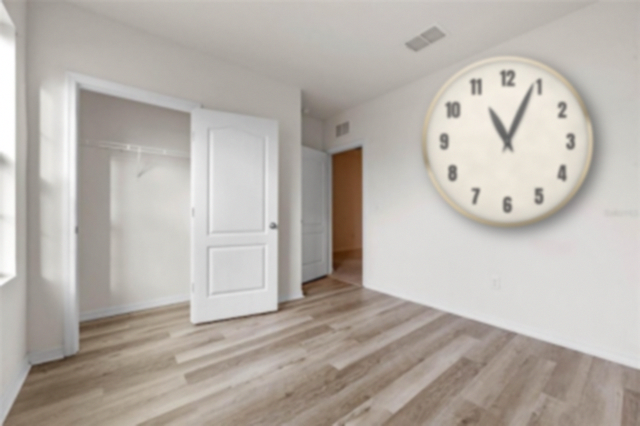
11,04
